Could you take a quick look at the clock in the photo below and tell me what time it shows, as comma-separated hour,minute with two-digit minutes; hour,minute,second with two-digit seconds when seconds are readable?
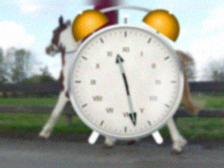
11,28
